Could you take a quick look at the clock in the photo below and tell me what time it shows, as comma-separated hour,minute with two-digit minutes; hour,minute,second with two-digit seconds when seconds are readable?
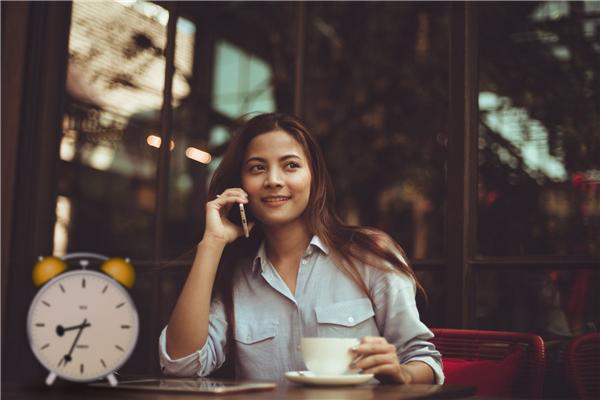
8,34
